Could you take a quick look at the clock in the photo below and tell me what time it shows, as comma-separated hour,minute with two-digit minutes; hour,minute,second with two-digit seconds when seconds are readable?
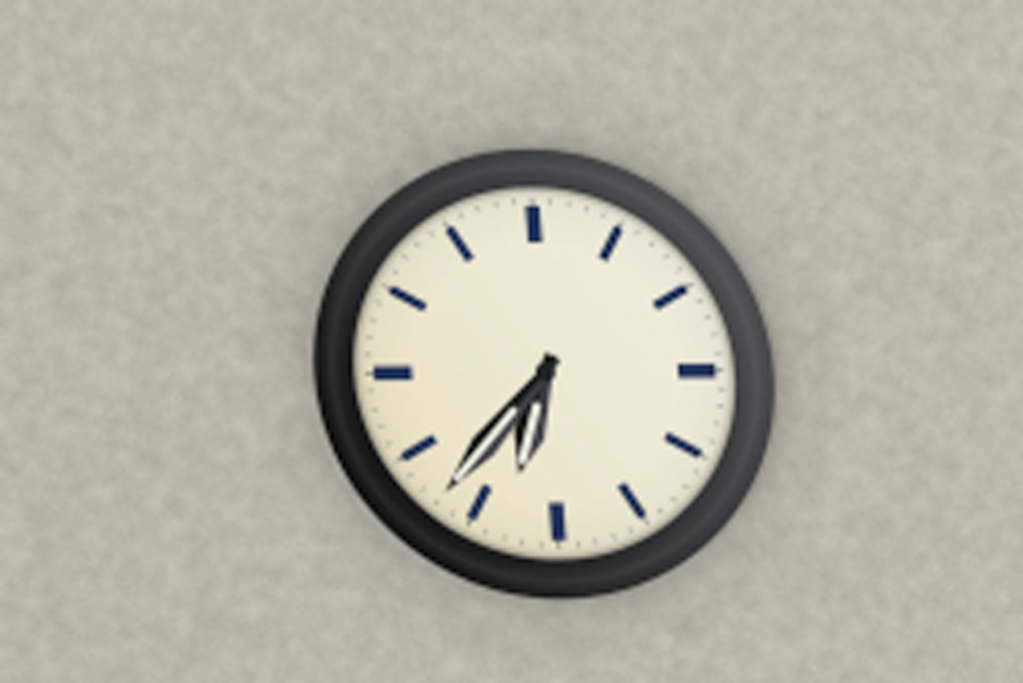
6,37
